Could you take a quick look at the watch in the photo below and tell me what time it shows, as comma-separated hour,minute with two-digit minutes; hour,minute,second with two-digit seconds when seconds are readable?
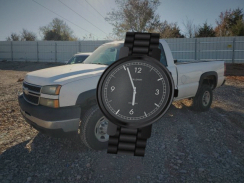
5,56
